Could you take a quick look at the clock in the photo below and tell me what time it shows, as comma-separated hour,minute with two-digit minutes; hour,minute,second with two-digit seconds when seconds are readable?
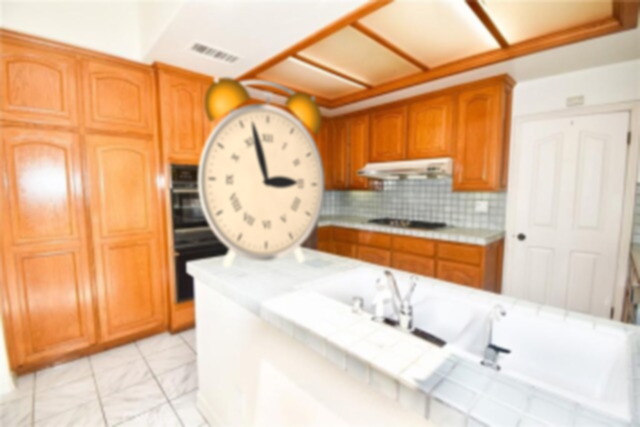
2,57
